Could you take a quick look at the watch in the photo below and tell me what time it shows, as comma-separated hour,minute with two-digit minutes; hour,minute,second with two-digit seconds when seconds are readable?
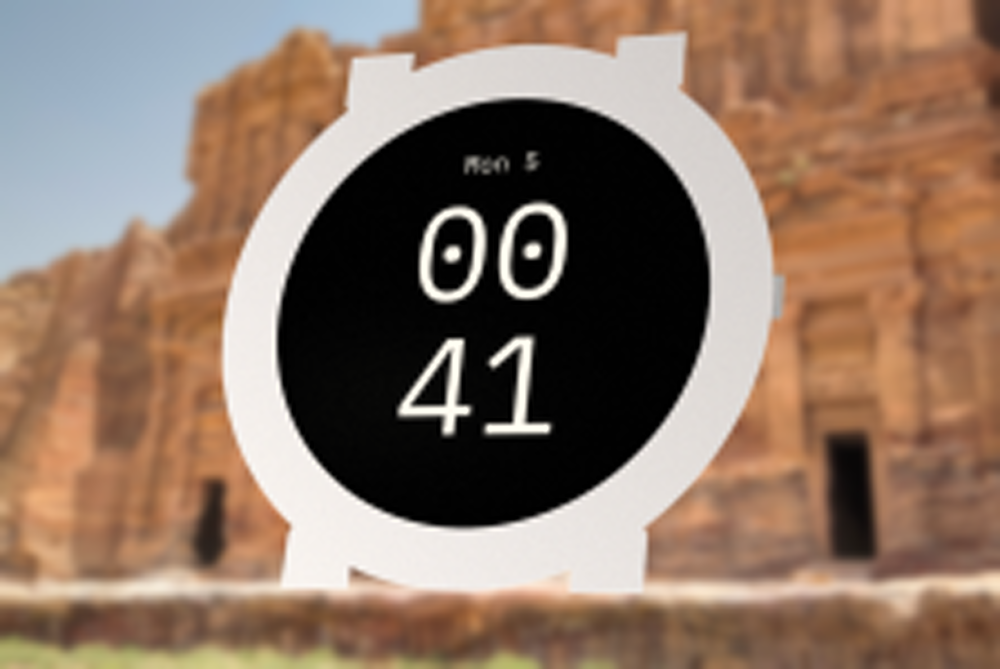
0,41
